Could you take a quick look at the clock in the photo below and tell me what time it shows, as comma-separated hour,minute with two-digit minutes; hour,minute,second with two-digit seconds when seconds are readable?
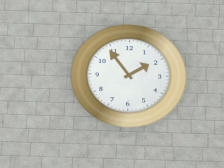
1,54
